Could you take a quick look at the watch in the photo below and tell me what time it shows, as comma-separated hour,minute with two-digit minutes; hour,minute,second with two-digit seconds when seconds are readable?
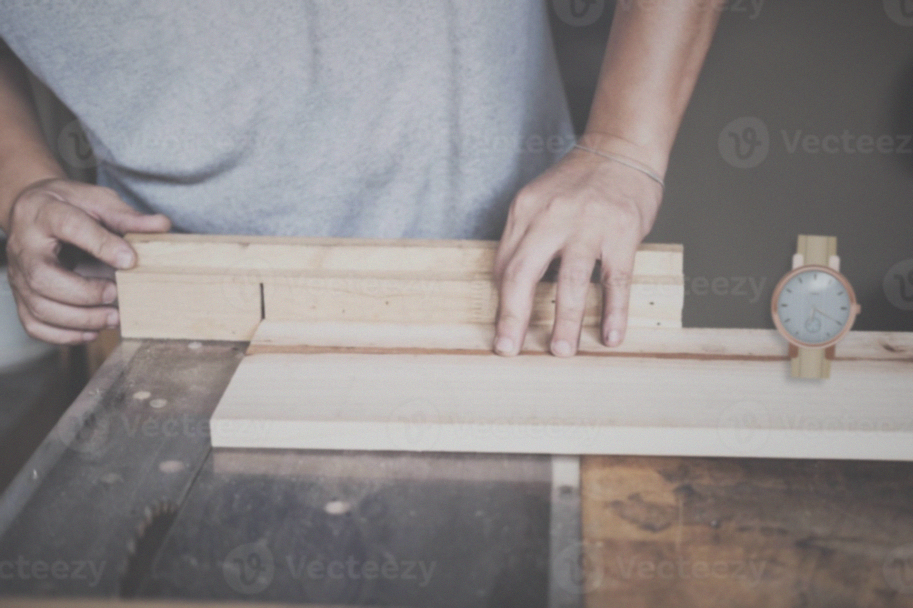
6,20
